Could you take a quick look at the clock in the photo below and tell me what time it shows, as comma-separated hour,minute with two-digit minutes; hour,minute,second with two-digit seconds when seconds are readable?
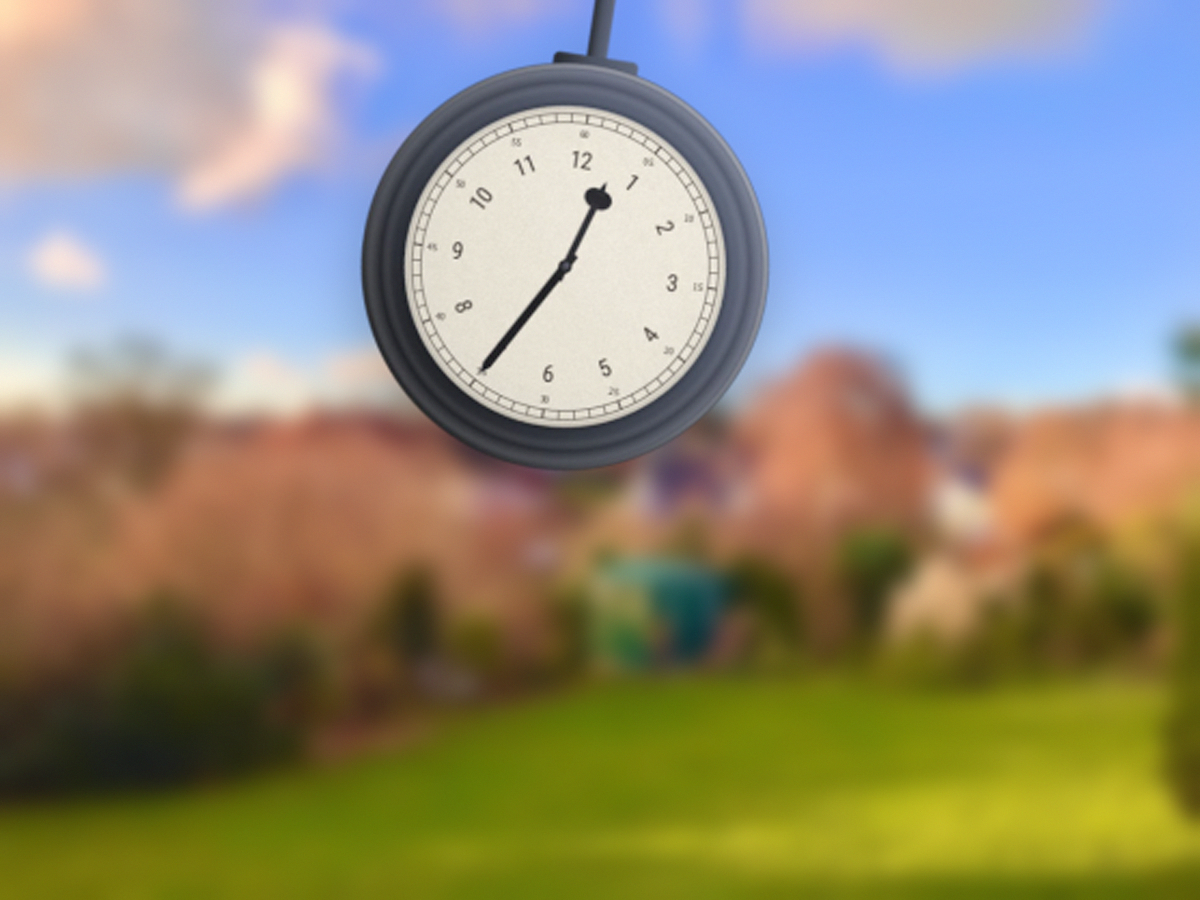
12,35
